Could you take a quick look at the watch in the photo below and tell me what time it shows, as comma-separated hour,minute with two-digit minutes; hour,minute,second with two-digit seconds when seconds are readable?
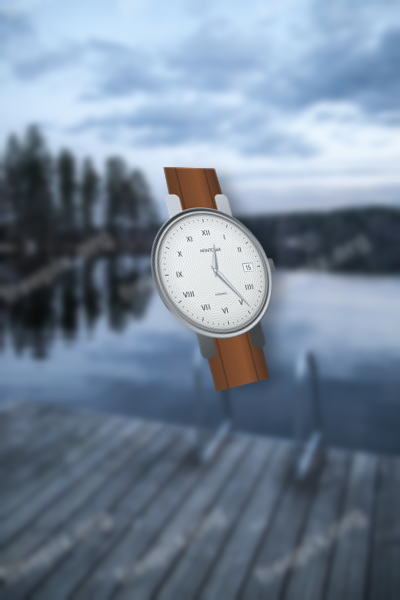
12,24
